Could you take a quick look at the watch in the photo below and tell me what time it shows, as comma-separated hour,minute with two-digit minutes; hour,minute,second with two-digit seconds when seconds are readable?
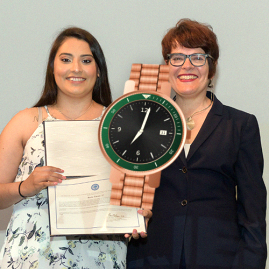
7,02
